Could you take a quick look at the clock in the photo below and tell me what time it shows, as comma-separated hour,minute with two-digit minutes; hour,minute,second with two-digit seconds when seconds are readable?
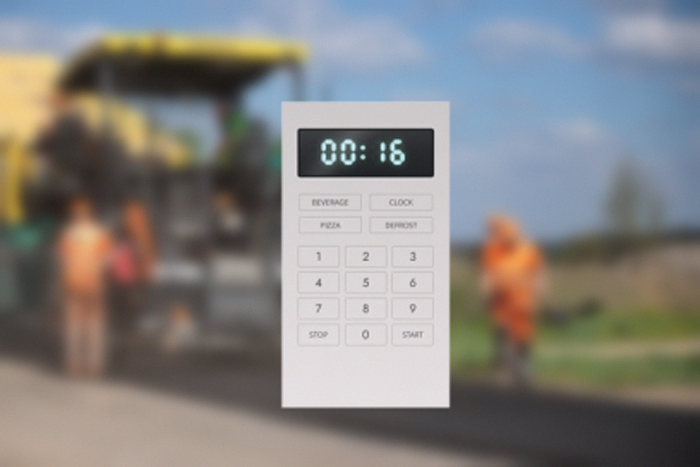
0,16
